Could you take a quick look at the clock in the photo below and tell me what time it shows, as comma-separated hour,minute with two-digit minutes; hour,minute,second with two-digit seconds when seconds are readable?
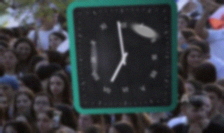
6,59
